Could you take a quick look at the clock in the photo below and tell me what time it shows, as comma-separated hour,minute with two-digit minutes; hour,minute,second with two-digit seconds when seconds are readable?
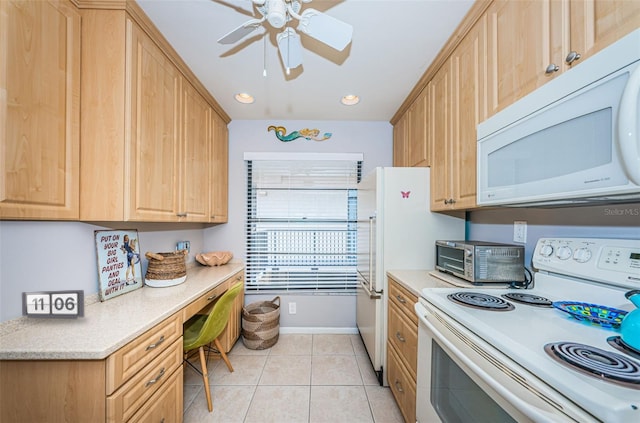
11,06
